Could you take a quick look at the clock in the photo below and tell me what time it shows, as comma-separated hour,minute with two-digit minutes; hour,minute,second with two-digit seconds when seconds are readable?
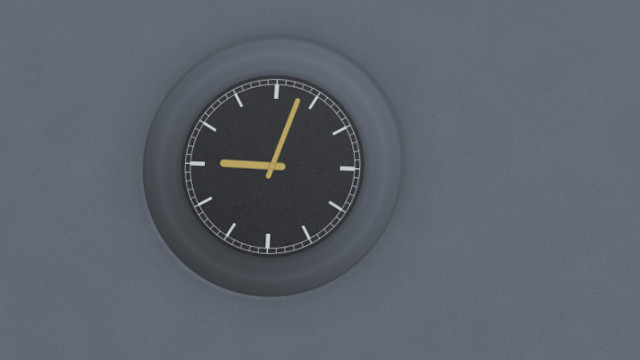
9,03
